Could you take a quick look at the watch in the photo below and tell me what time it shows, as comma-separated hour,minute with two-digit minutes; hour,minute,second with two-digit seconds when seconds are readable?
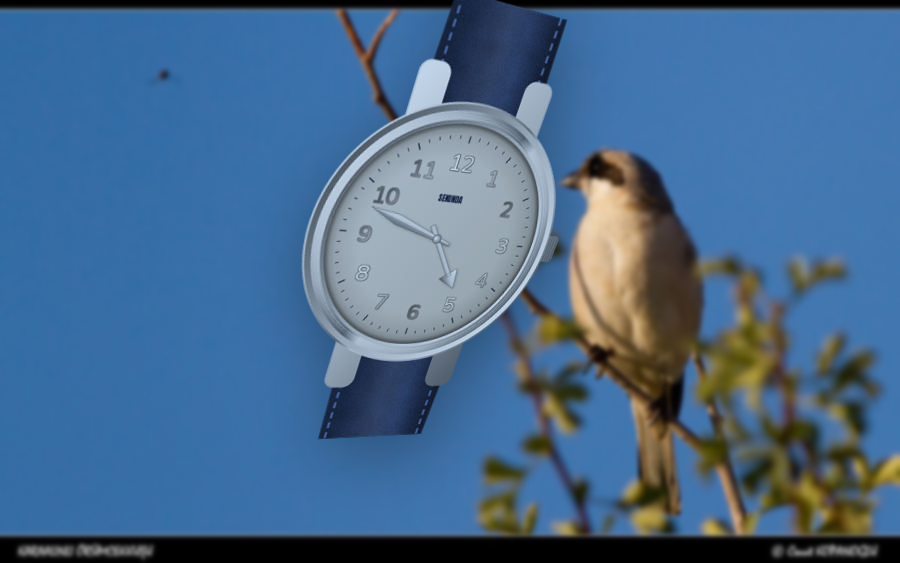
4,48
